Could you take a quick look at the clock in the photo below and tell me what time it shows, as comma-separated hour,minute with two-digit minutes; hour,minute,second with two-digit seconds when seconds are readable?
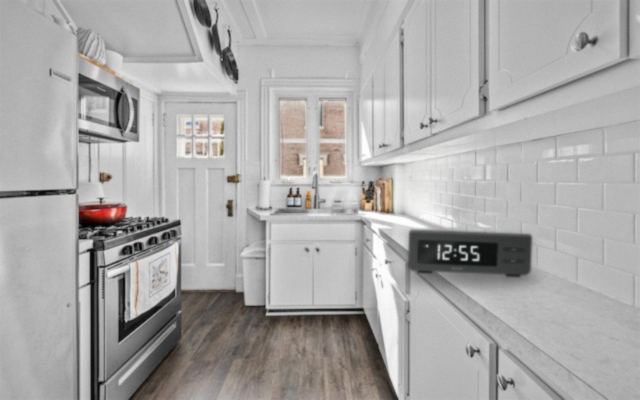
12,55
